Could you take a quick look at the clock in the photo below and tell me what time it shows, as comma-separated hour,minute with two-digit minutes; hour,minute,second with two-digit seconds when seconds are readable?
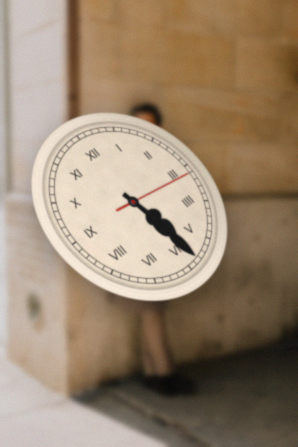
5,28,16
